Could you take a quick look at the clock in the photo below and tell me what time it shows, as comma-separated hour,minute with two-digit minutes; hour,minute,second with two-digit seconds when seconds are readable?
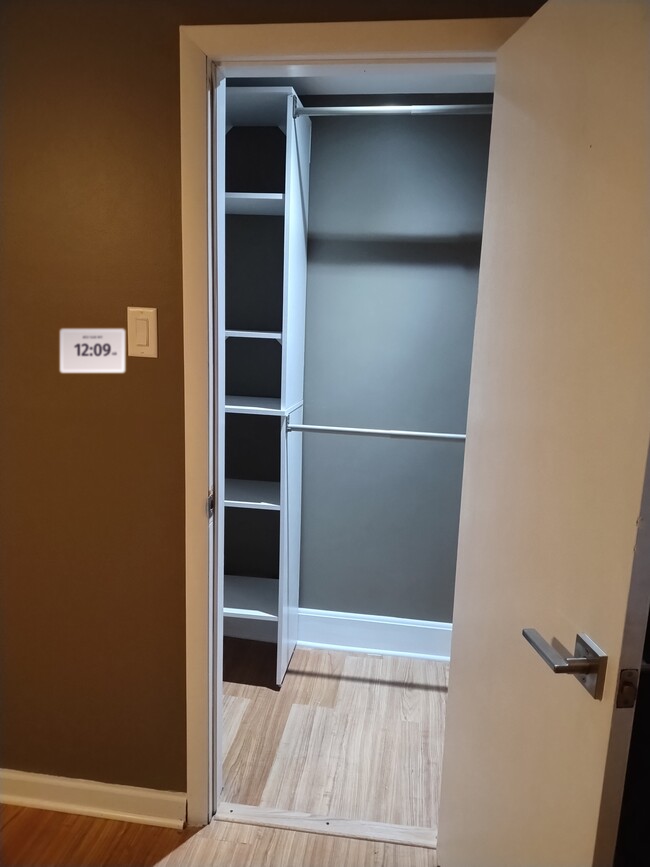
12,09
